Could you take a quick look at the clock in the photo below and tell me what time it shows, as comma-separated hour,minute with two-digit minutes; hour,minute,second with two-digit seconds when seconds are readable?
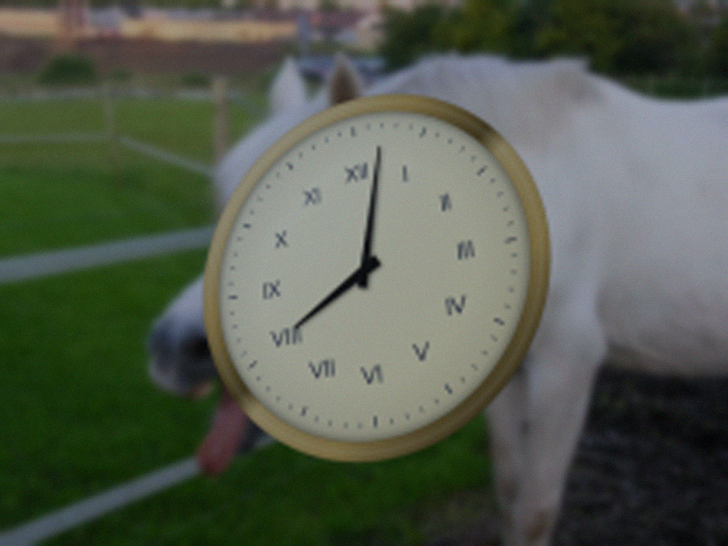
8,02
